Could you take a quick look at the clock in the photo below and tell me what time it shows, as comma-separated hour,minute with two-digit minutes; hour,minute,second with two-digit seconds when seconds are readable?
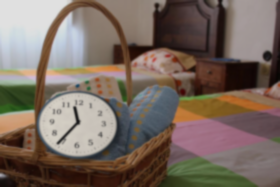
11,36
